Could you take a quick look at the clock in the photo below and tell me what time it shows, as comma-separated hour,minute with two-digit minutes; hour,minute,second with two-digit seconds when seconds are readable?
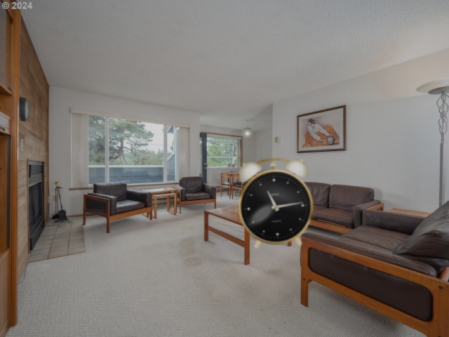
11,14
